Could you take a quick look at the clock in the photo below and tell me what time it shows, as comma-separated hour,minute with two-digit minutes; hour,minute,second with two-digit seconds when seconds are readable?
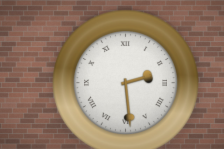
2,29
